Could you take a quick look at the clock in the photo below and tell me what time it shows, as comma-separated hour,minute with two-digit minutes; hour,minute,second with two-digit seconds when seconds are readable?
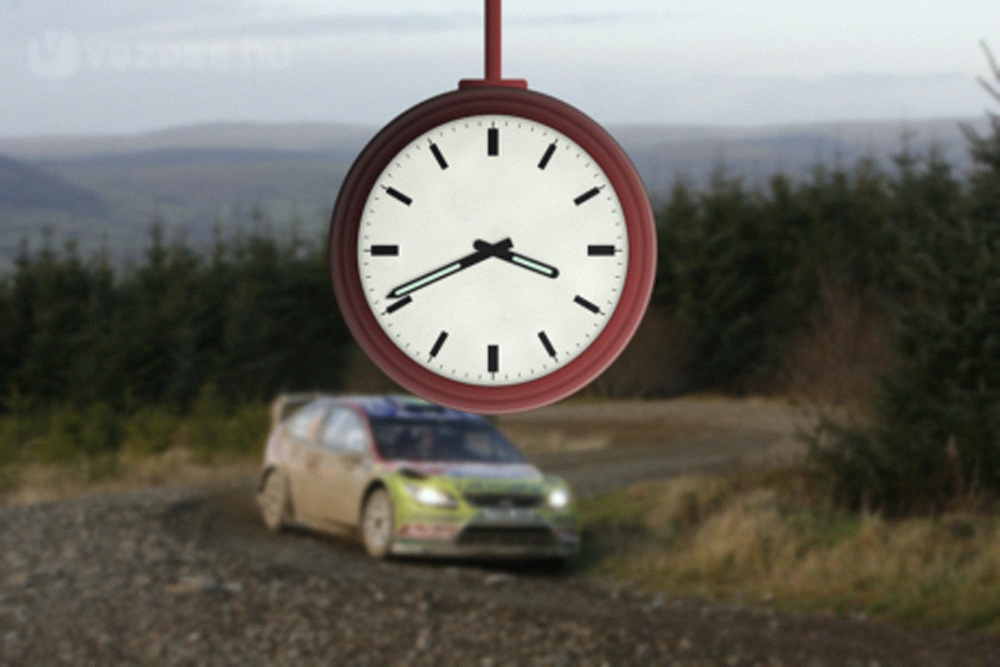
3,41
